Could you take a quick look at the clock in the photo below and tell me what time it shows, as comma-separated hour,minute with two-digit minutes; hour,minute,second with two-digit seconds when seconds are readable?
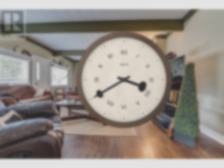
3,40
